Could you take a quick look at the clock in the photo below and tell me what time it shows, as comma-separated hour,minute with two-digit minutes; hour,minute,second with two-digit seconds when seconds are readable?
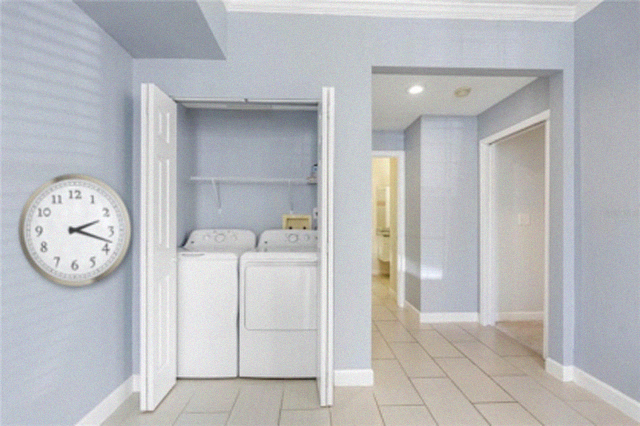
2,18
